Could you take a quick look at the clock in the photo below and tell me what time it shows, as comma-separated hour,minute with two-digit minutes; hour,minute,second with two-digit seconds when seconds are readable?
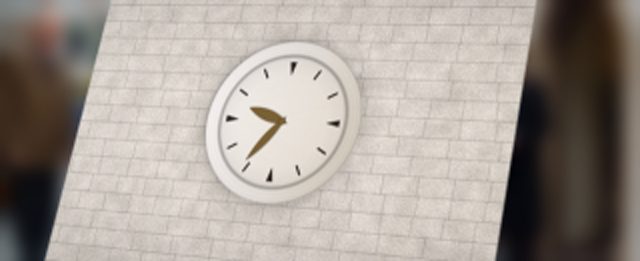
9,36
